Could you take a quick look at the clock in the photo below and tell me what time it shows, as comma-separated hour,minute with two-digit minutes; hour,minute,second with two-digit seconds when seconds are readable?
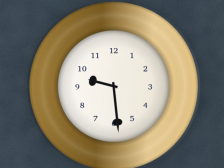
9,29
